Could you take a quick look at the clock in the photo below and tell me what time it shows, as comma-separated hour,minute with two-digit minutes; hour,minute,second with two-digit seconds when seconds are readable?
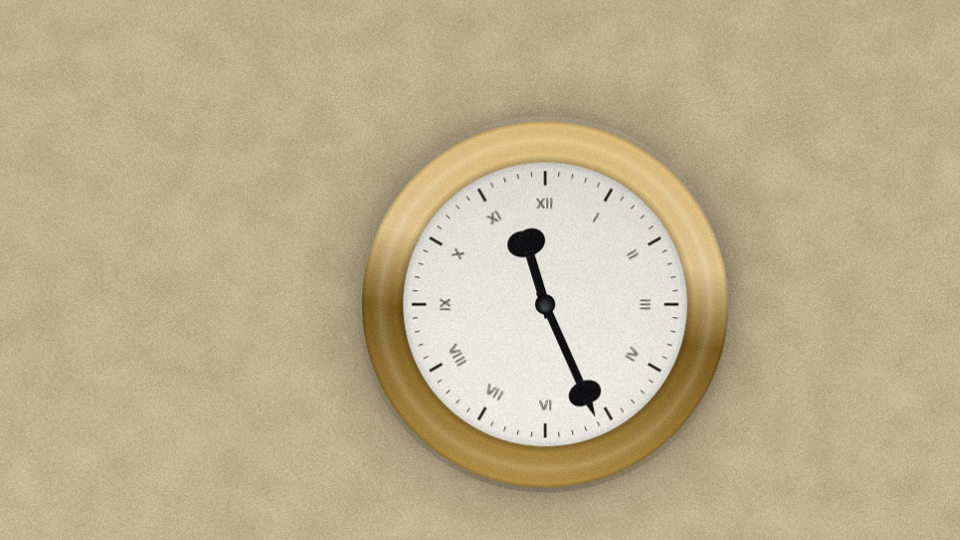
11,26
